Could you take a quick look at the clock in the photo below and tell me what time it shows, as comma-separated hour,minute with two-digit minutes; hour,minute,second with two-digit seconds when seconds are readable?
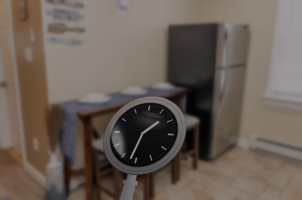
1,32
